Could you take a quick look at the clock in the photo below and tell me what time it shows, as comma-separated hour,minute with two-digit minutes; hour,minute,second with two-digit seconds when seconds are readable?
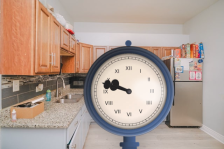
9,48
